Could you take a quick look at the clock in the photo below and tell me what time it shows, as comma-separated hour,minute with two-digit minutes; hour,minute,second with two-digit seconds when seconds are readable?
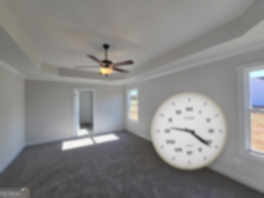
9,21
